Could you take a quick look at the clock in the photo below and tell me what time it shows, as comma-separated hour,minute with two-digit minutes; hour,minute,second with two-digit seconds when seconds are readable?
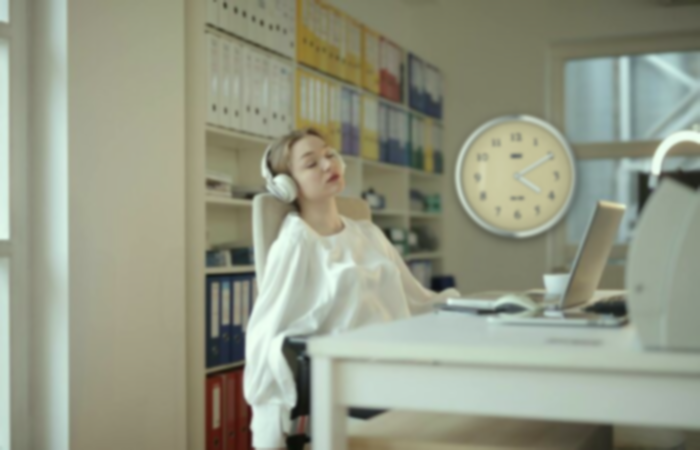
4,10
